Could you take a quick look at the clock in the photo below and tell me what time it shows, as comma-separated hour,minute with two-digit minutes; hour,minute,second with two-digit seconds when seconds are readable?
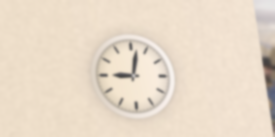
9,02
